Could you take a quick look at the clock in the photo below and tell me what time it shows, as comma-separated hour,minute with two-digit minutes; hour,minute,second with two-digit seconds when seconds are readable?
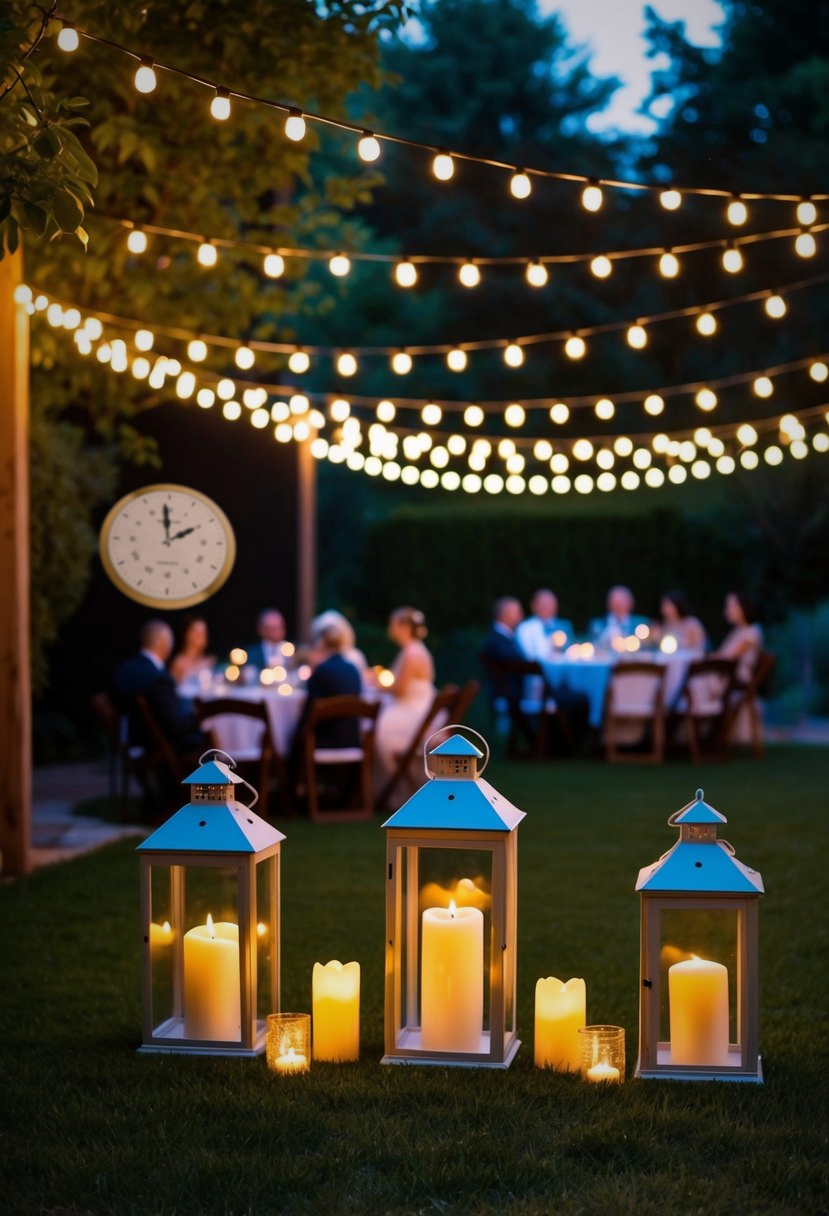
1,59
